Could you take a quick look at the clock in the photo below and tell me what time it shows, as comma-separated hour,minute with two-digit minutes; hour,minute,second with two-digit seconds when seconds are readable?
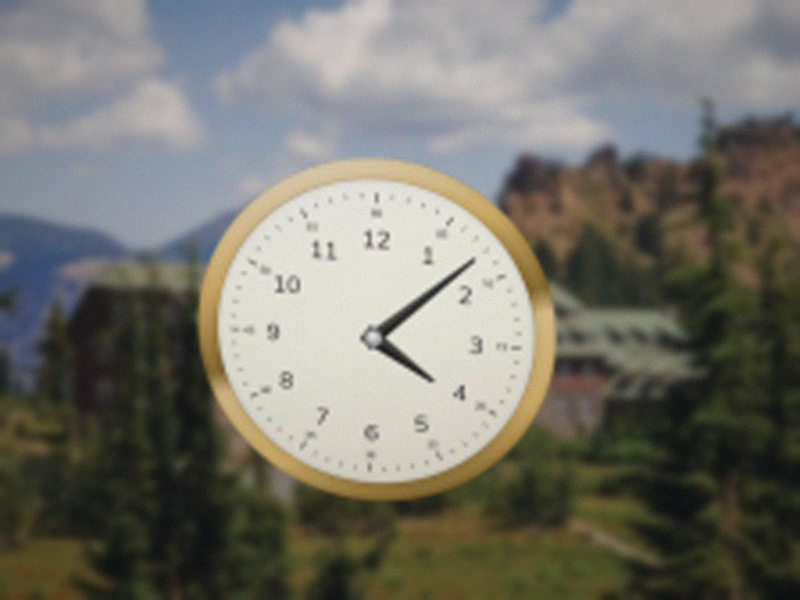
4,08
